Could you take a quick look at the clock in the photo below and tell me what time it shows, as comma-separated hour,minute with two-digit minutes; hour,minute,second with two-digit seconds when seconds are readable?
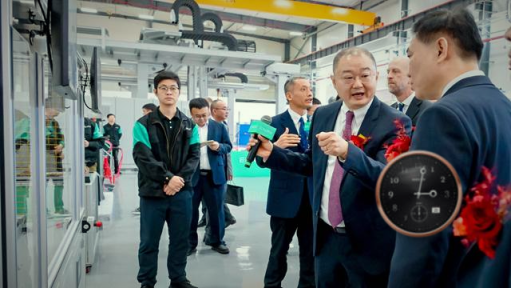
3,02
